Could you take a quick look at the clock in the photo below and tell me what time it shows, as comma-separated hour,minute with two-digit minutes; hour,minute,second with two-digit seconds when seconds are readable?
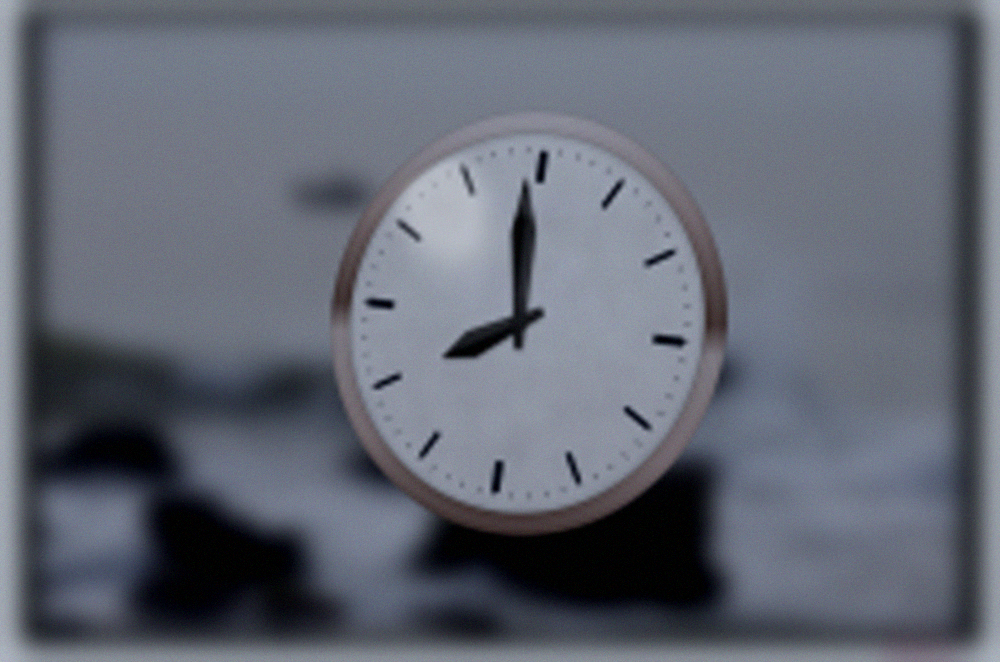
7,59
